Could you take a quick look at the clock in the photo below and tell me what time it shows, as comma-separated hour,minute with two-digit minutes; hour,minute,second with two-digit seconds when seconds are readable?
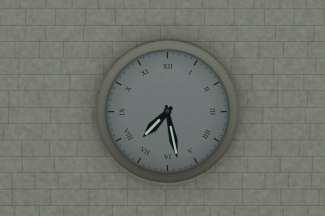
7,28
